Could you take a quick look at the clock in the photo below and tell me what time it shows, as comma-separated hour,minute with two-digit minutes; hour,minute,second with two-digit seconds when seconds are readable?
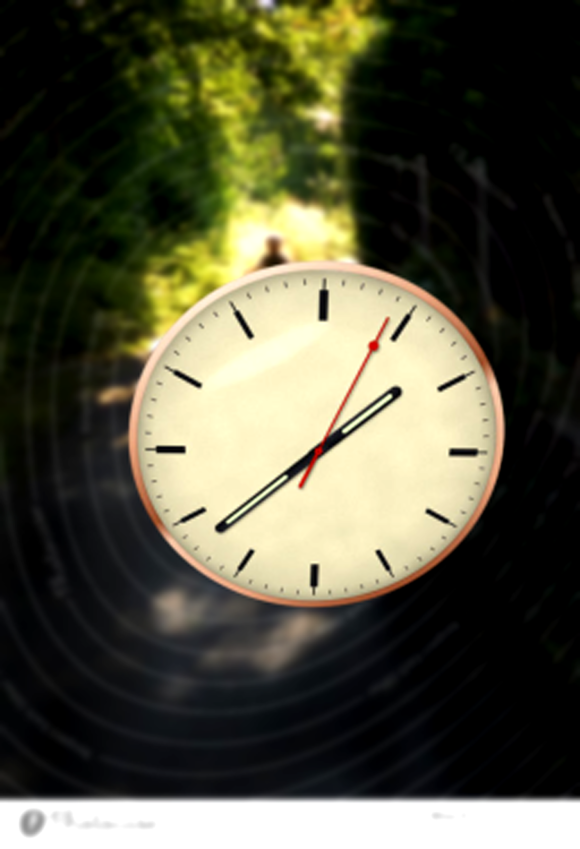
1,38,04
